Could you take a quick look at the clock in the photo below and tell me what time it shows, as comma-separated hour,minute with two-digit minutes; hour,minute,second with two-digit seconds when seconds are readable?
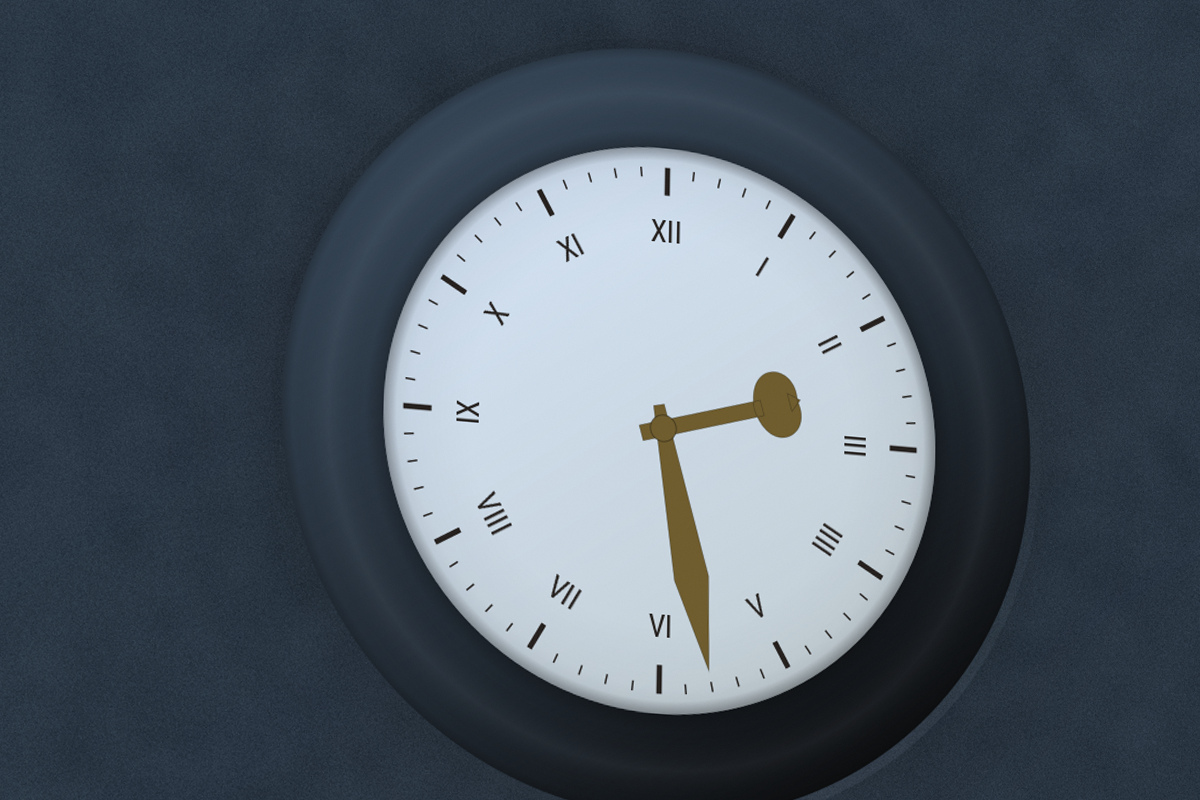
2,28
